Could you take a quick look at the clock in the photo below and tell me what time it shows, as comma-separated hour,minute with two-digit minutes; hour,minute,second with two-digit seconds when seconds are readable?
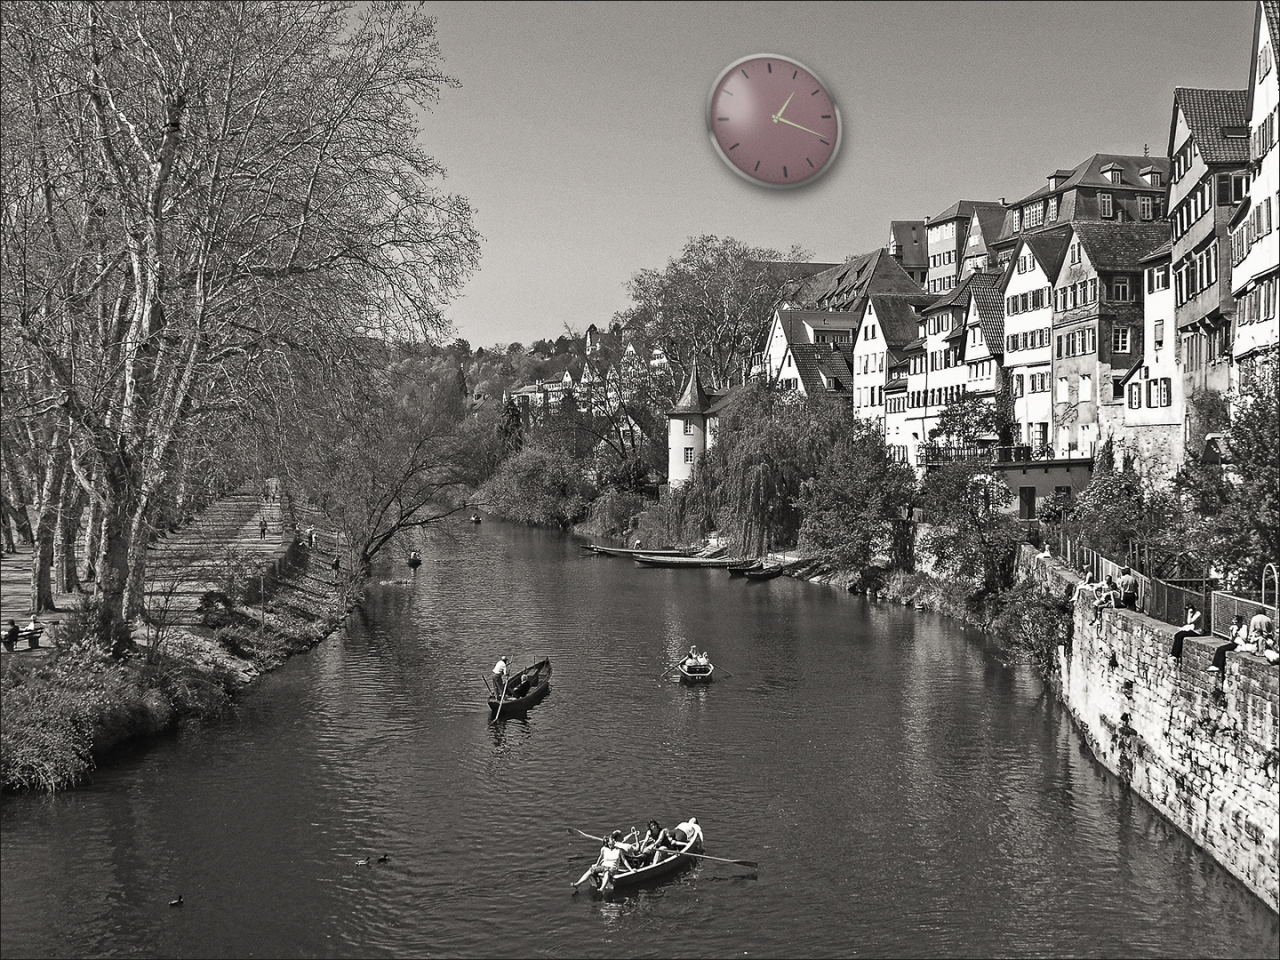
1,19
